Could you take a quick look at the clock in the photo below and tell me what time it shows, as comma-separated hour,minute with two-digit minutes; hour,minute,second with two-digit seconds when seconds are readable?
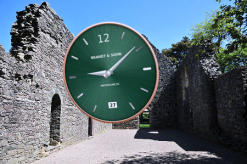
9,09
